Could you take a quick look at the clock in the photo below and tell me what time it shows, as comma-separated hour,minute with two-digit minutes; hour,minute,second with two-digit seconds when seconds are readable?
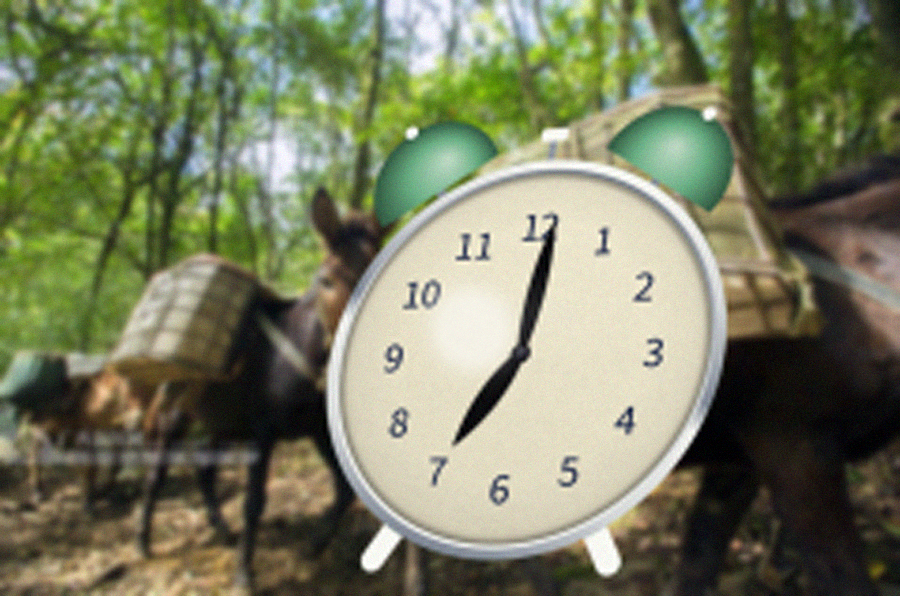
7,01
